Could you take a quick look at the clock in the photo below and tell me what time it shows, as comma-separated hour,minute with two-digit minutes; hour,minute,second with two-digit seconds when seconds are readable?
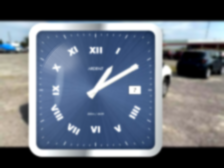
1,10
